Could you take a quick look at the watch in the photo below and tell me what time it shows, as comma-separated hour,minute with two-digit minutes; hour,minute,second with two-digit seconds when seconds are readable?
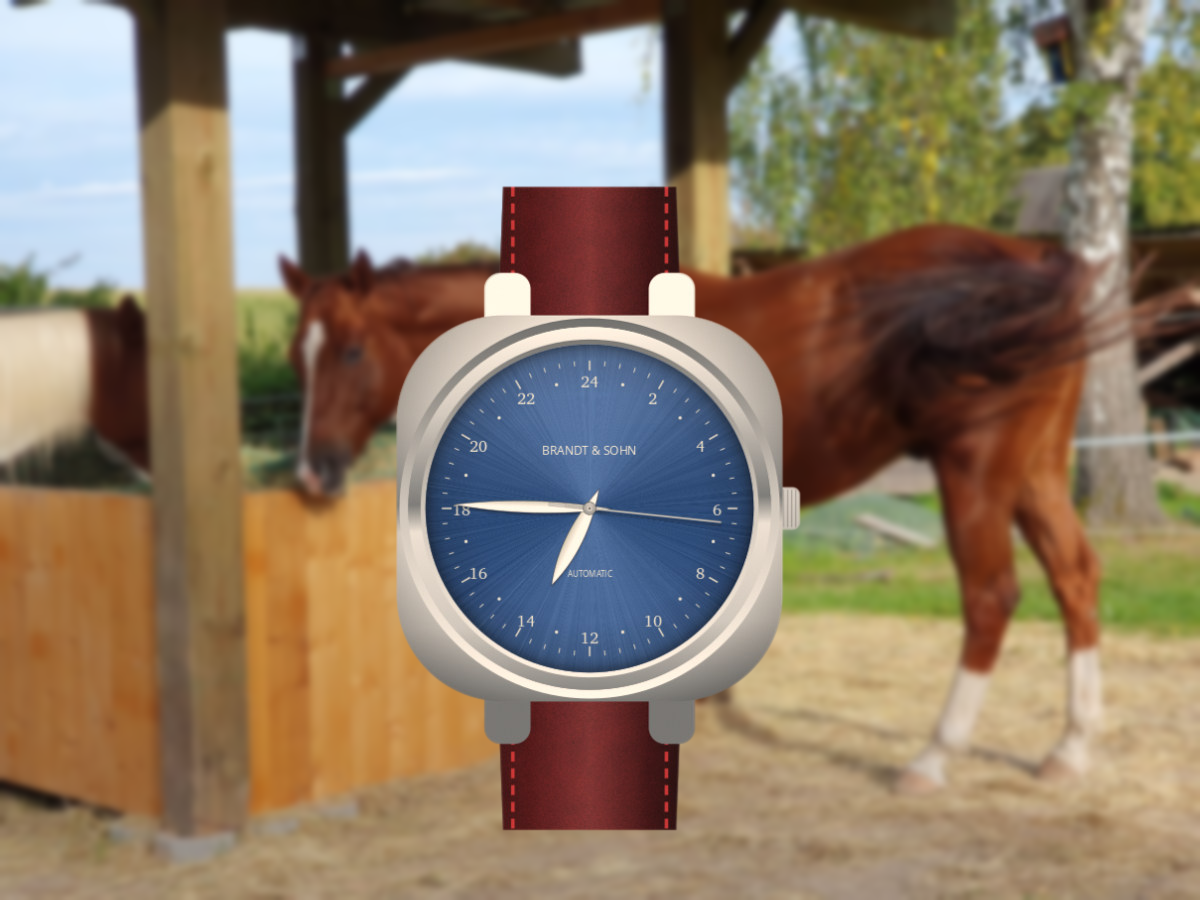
13,45,16
